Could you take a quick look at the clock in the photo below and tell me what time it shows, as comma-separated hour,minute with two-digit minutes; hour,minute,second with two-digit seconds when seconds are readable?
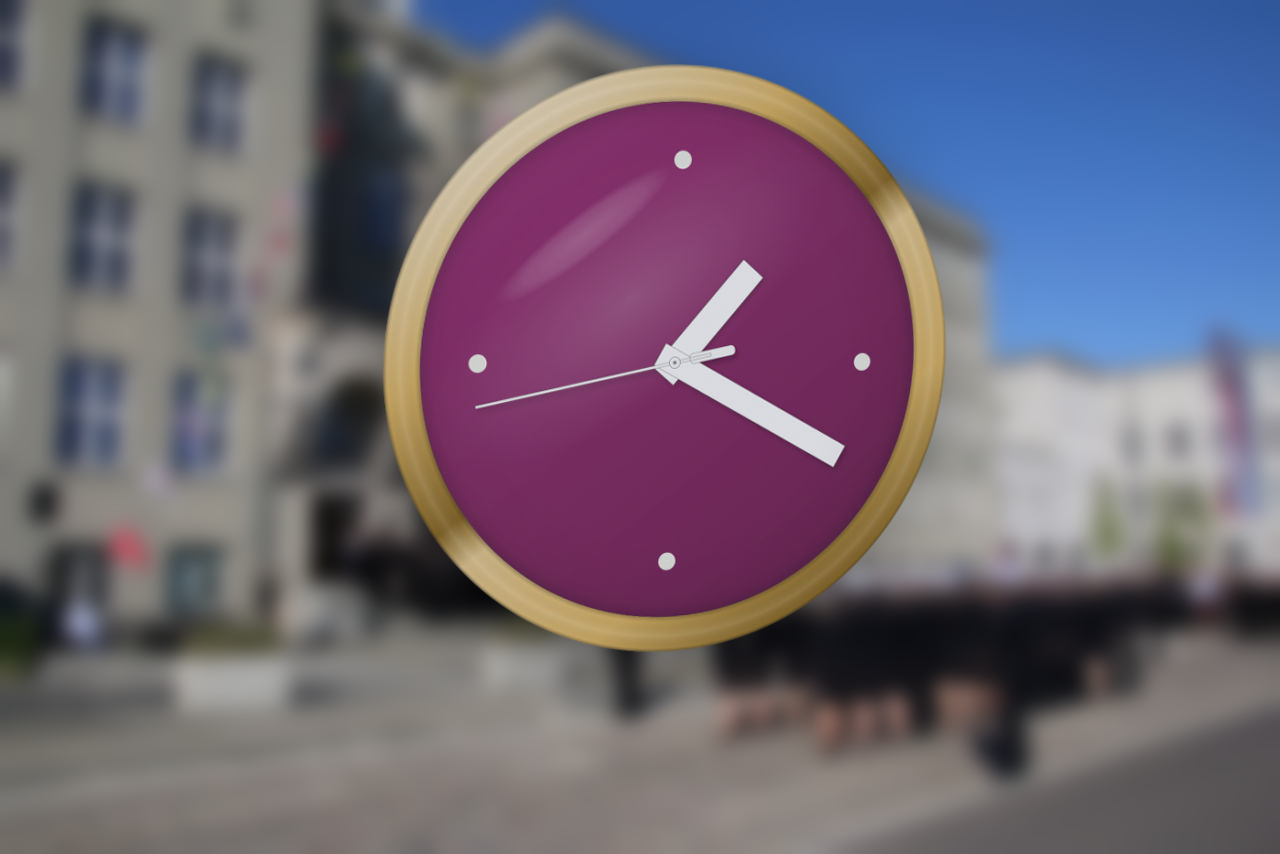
1,19,43
